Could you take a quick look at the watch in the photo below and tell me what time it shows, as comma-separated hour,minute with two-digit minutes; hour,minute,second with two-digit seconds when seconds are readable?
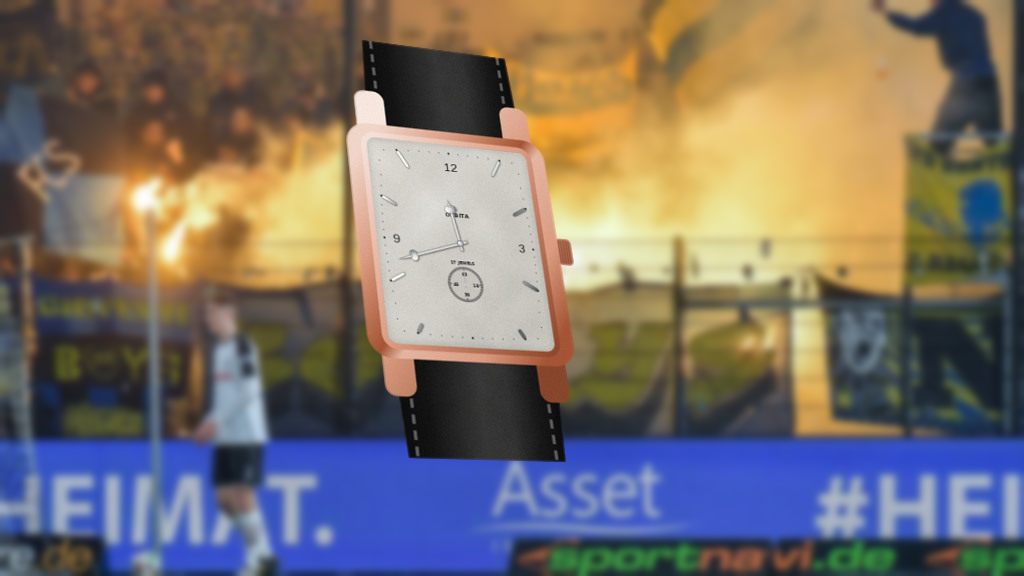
11,42
